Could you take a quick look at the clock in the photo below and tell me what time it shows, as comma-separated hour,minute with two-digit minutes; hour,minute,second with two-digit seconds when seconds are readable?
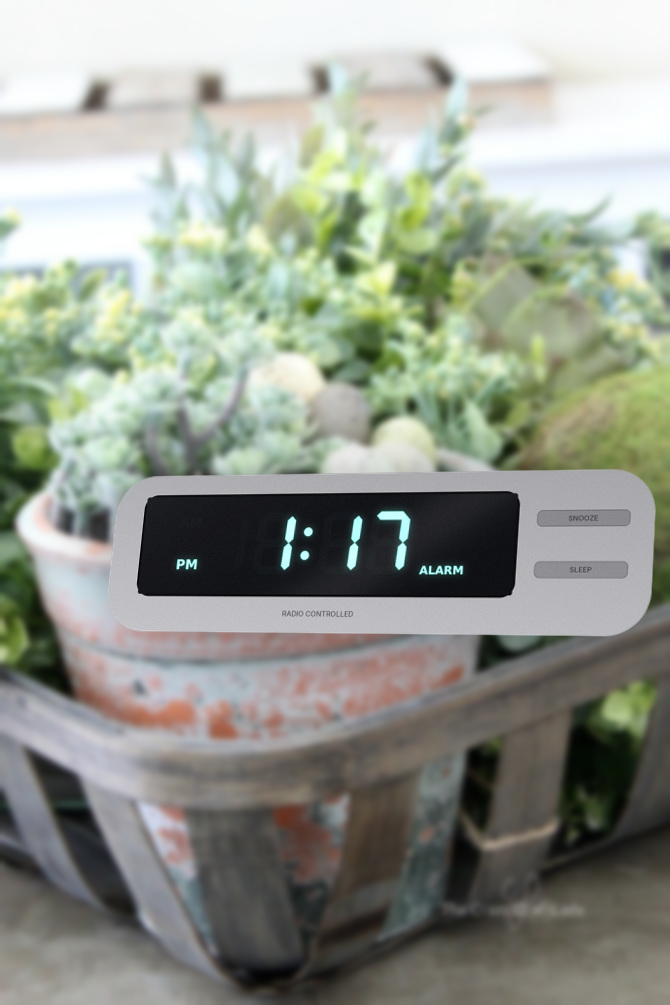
1,17
